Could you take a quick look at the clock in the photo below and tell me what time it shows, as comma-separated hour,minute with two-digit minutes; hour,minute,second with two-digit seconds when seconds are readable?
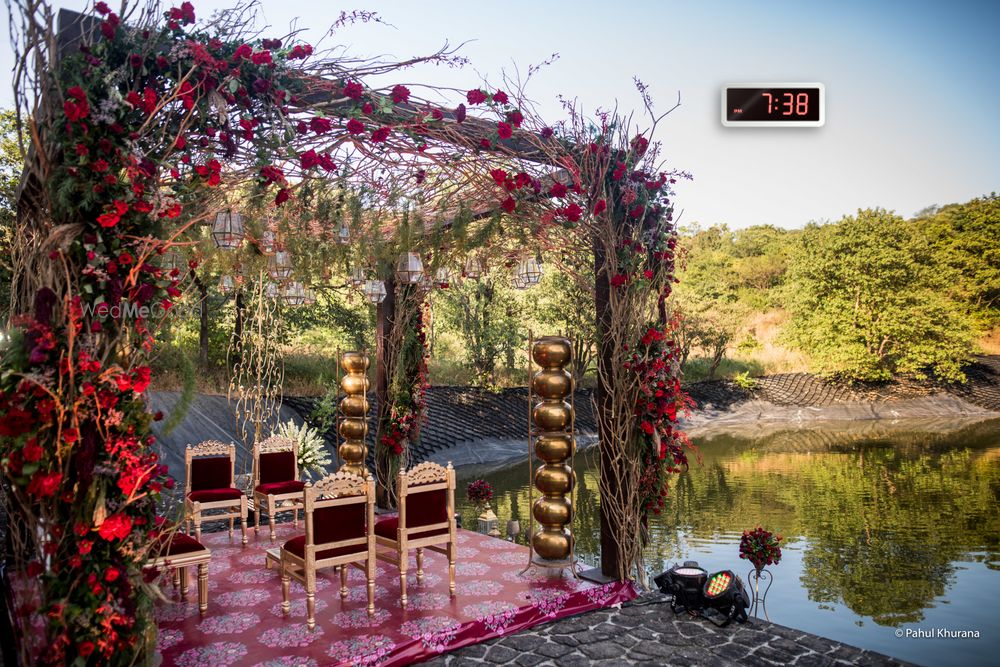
7,38
